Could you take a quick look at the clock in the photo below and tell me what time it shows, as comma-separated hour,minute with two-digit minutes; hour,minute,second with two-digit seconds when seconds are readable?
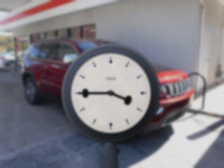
3,45
